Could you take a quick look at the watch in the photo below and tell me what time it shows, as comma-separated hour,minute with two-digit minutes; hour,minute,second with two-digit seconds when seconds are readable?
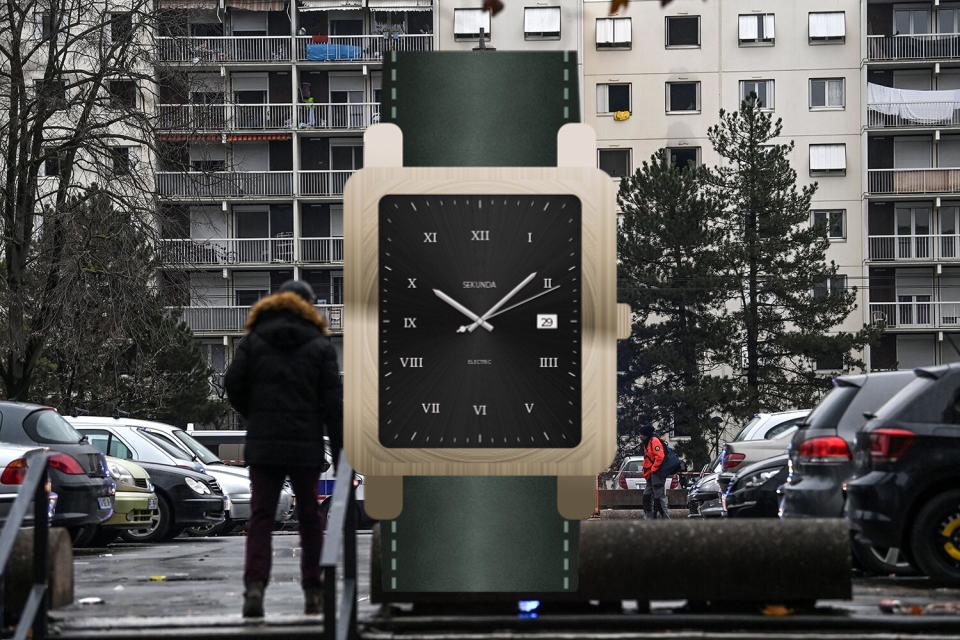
10,08,11
